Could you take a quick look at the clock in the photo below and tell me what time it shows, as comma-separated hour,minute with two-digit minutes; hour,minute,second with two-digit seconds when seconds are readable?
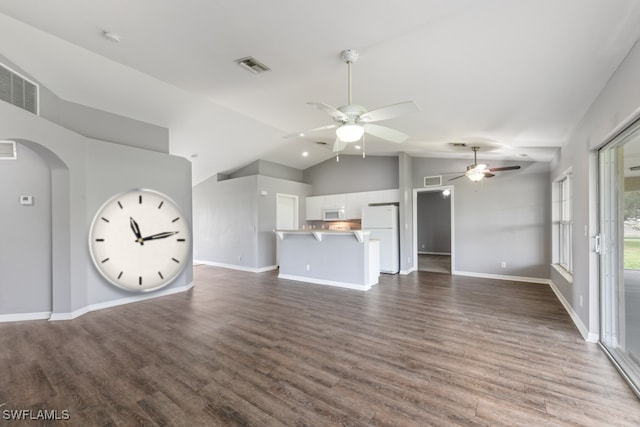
11,13
